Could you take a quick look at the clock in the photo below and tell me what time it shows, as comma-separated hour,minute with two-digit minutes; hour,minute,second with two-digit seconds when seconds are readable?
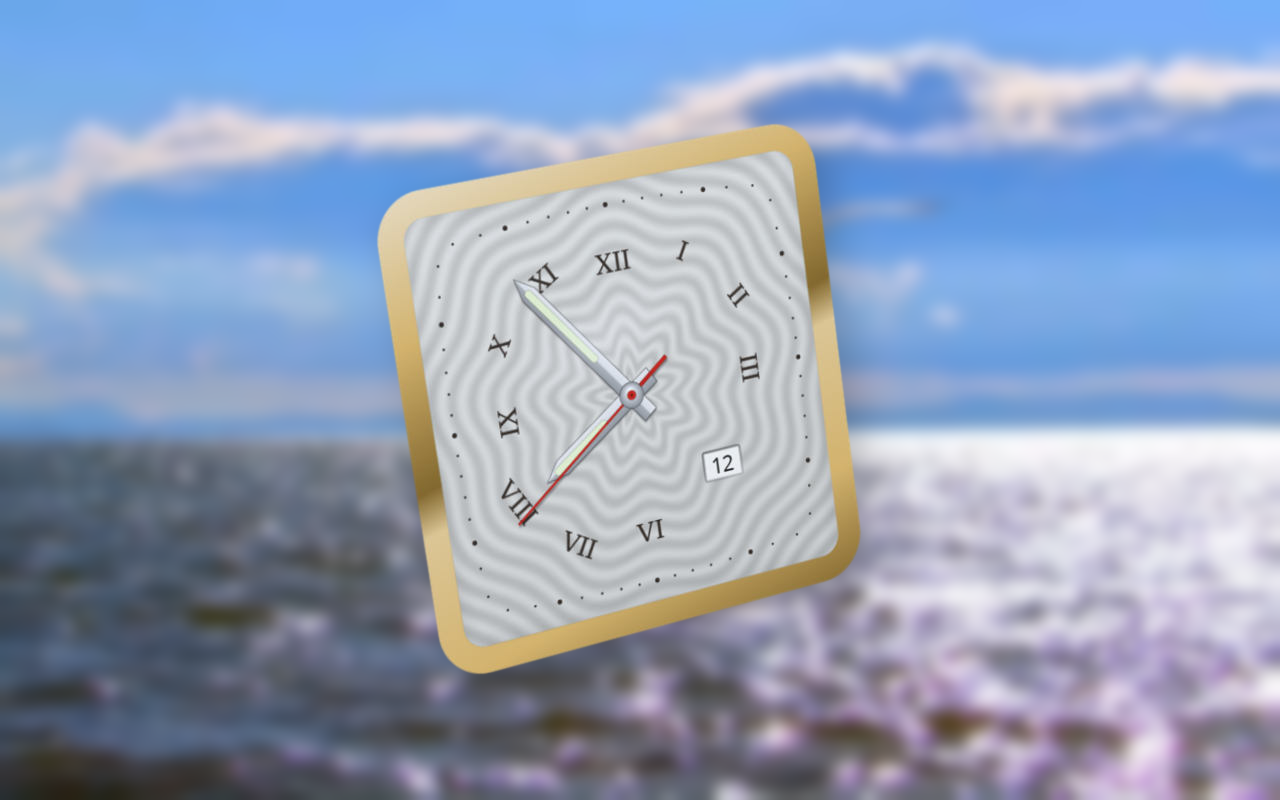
7,53,39
